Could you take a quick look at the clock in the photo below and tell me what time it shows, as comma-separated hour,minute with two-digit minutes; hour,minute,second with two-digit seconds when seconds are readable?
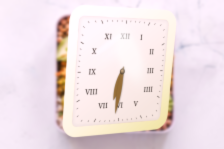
6,31
